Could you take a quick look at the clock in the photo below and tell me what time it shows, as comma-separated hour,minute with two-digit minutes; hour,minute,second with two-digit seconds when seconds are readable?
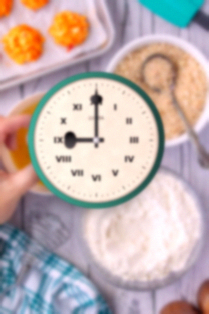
9,00
